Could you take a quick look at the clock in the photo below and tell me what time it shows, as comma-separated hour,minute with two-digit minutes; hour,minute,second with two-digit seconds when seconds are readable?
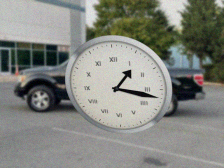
1,17
